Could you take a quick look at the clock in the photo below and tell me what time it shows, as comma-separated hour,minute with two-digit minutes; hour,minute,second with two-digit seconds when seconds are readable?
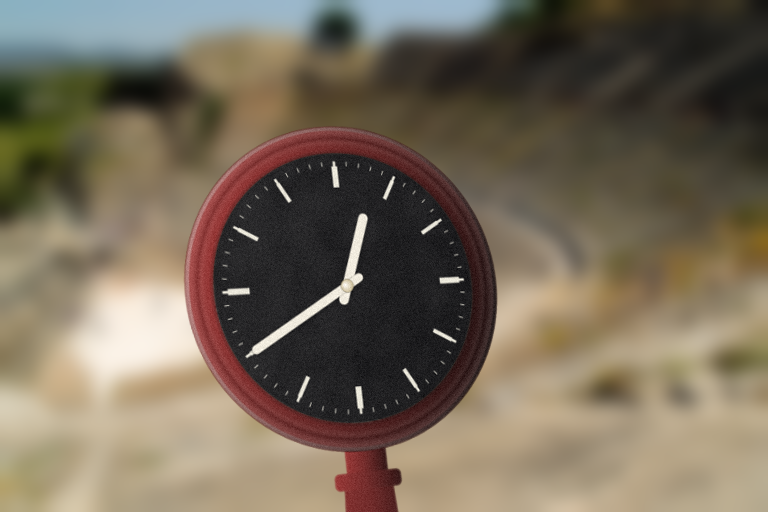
12,40
